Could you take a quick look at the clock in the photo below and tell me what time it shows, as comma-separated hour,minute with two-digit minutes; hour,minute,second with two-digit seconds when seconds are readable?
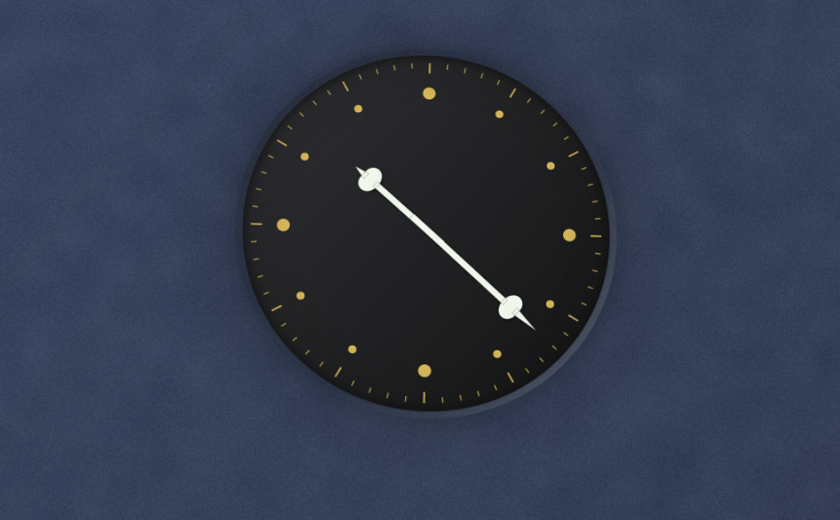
10,22
